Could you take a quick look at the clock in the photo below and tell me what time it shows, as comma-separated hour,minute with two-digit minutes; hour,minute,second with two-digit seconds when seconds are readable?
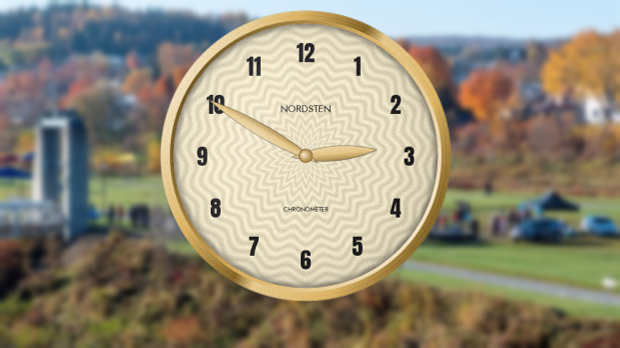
2,50
